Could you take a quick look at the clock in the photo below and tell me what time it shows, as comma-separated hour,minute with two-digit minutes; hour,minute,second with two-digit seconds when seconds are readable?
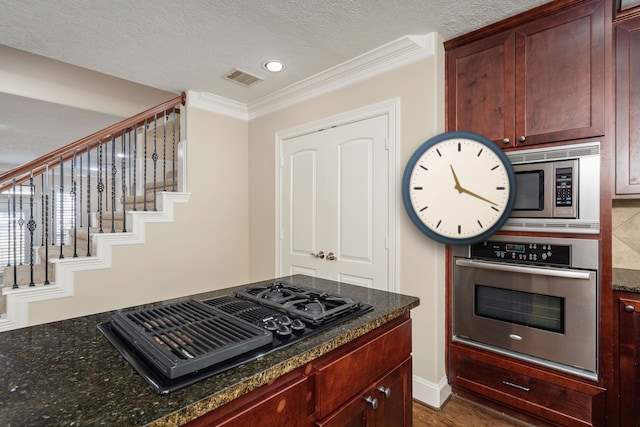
11,19
